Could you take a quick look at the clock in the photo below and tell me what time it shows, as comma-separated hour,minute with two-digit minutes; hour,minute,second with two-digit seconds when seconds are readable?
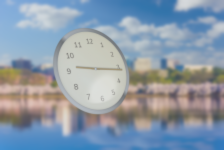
9,16
